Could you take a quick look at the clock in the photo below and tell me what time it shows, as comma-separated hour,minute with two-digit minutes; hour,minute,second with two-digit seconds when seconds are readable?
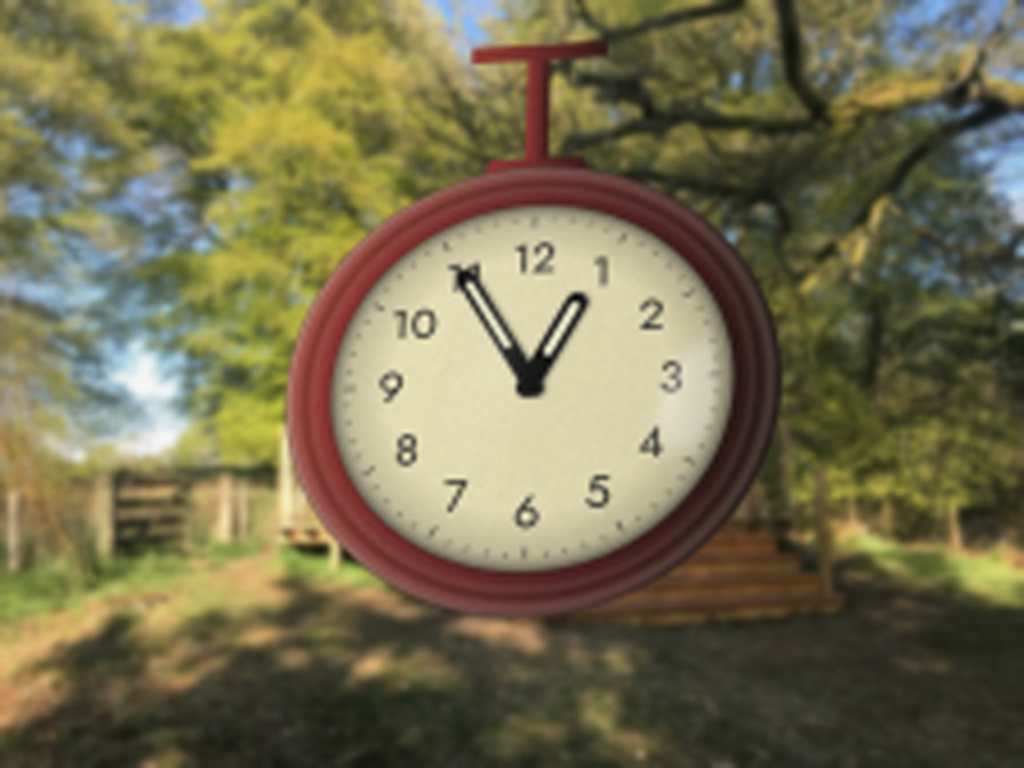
12,55
